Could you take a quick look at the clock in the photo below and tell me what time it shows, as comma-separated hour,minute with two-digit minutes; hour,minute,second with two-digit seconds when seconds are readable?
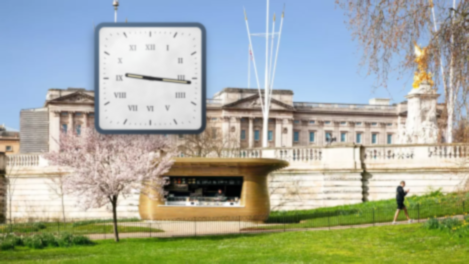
9,16
